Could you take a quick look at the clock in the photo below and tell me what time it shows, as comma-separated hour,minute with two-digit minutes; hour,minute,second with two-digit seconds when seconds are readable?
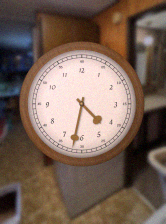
4,32
